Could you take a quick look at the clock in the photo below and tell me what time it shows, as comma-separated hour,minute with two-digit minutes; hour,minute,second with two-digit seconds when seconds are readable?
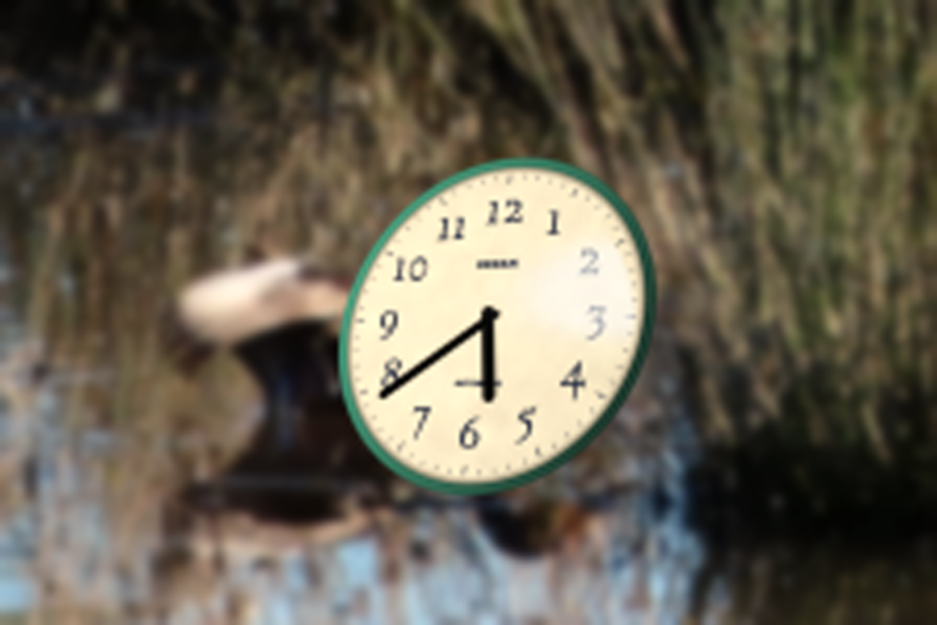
5,39
